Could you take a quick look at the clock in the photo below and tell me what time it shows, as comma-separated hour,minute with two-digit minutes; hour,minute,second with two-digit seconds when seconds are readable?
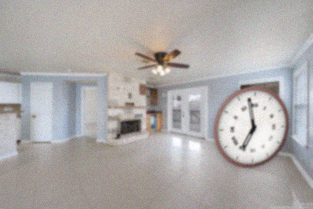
6,58
